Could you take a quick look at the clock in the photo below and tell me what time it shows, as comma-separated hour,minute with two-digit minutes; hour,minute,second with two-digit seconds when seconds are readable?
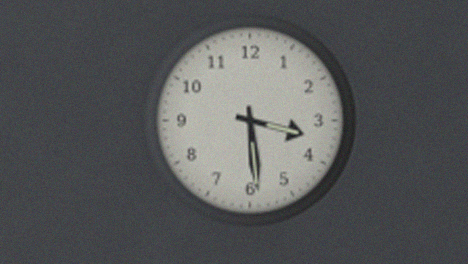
3,29
